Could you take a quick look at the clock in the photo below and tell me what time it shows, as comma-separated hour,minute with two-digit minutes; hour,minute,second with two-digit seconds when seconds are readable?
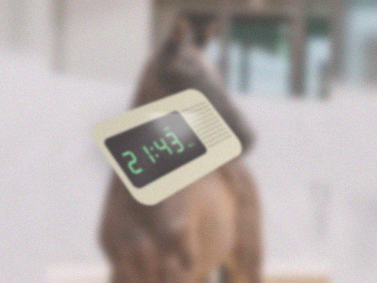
21,43
